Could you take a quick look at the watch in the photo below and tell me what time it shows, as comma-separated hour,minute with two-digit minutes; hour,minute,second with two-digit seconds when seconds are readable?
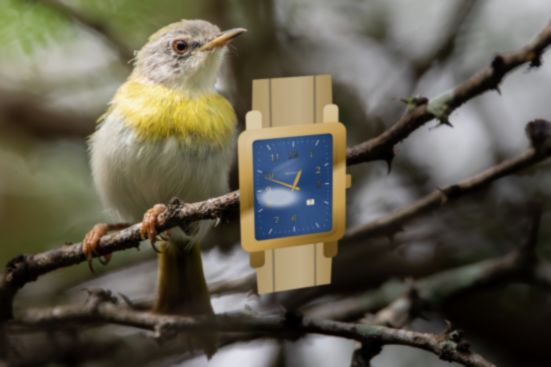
12,49
